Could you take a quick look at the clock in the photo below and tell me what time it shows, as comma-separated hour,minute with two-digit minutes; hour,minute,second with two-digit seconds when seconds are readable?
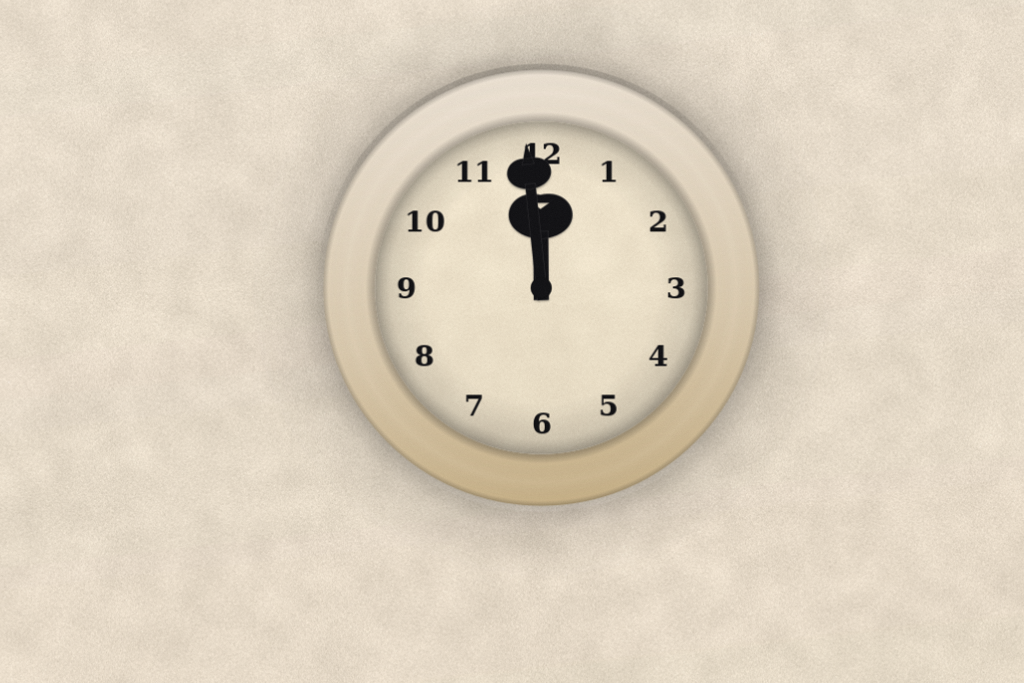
11,59
